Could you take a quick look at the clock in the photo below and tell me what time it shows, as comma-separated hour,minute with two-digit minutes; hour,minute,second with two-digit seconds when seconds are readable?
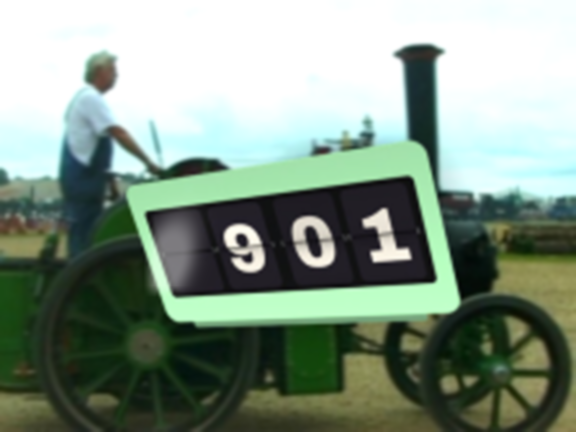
9,01
